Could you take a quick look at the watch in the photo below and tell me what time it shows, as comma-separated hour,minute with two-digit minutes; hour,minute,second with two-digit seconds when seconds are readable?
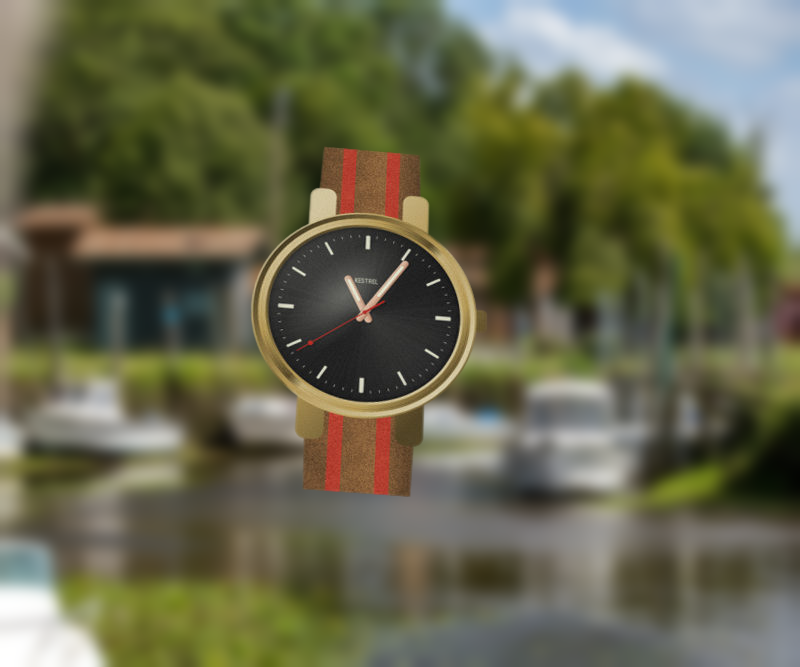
11,05,39
